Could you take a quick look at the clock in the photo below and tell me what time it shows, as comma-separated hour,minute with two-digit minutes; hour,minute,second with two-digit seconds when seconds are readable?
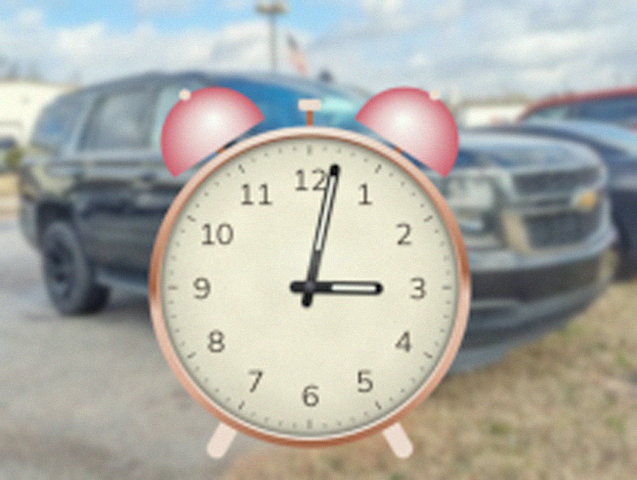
3,02
